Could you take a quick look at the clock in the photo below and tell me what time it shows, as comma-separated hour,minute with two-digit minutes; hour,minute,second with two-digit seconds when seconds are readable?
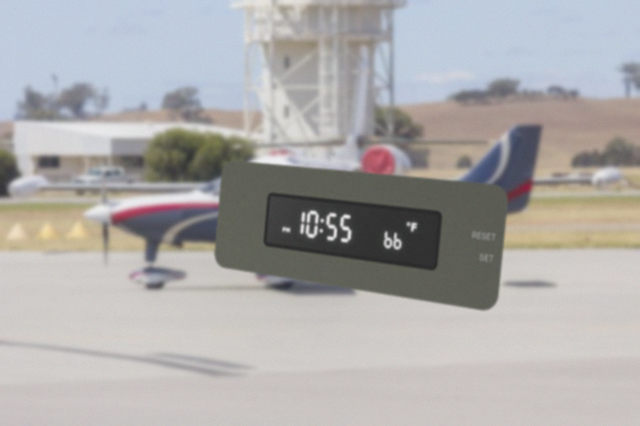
10,55
